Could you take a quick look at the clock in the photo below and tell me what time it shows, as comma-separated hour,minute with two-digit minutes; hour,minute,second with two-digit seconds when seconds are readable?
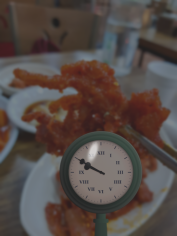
9,50
